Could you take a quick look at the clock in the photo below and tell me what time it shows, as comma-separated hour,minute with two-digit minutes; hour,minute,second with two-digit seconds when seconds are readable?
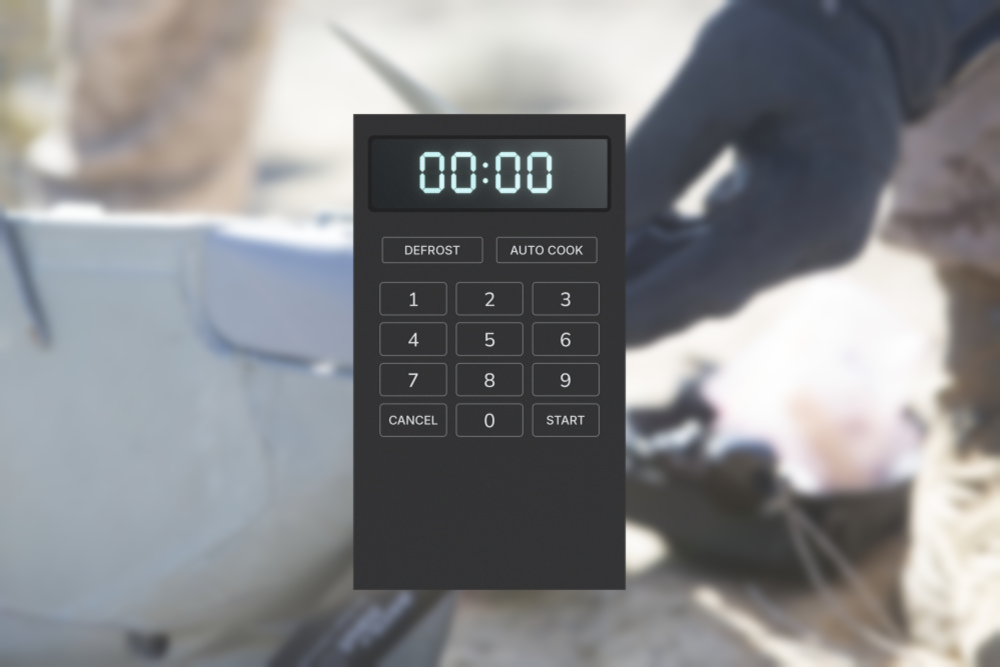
0,00
